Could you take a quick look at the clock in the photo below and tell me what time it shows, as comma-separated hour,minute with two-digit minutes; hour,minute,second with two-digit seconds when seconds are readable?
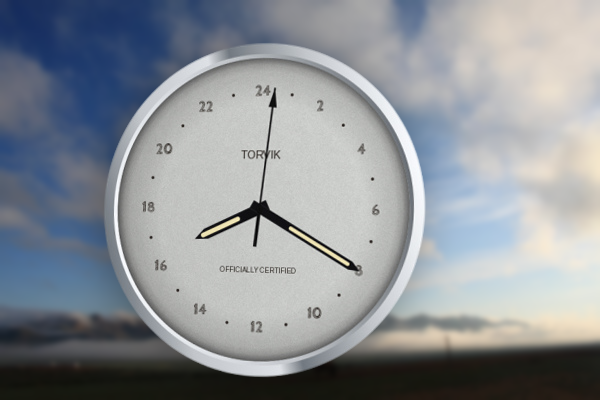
16,20,01
